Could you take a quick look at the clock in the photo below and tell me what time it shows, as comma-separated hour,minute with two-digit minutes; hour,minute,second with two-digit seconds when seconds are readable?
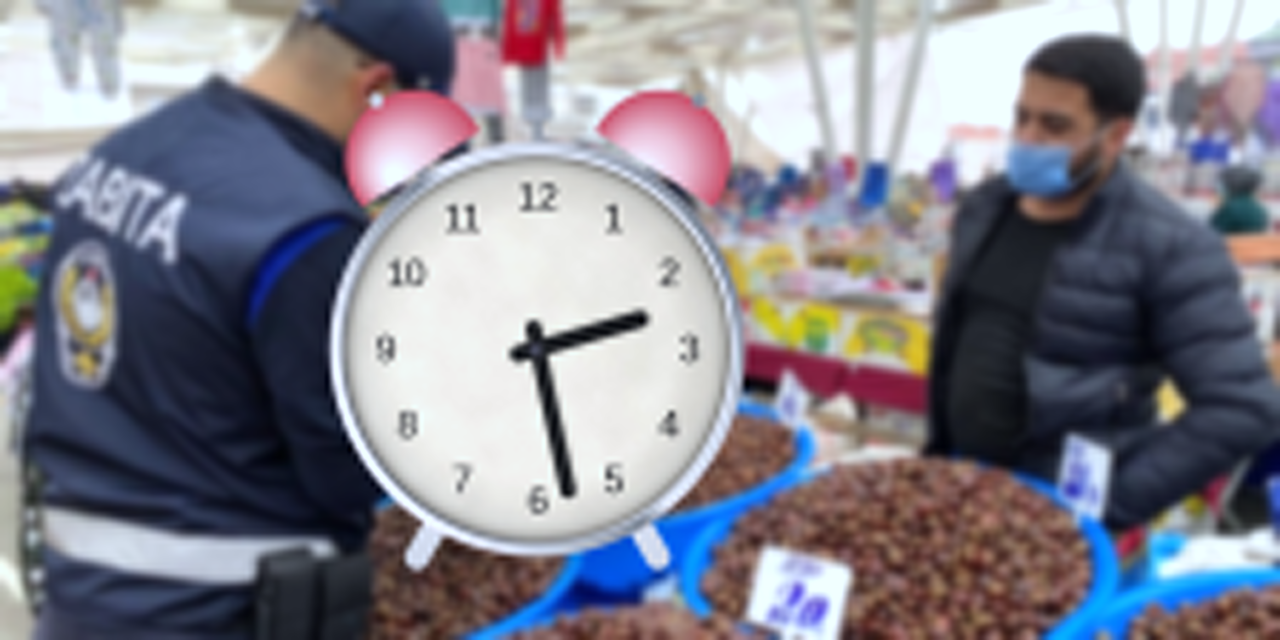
2,28
